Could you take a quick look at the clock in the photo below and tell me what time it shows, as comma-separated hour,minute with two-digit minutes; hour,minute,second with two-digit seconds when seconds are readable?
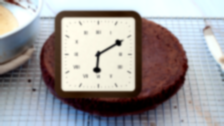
6,10
